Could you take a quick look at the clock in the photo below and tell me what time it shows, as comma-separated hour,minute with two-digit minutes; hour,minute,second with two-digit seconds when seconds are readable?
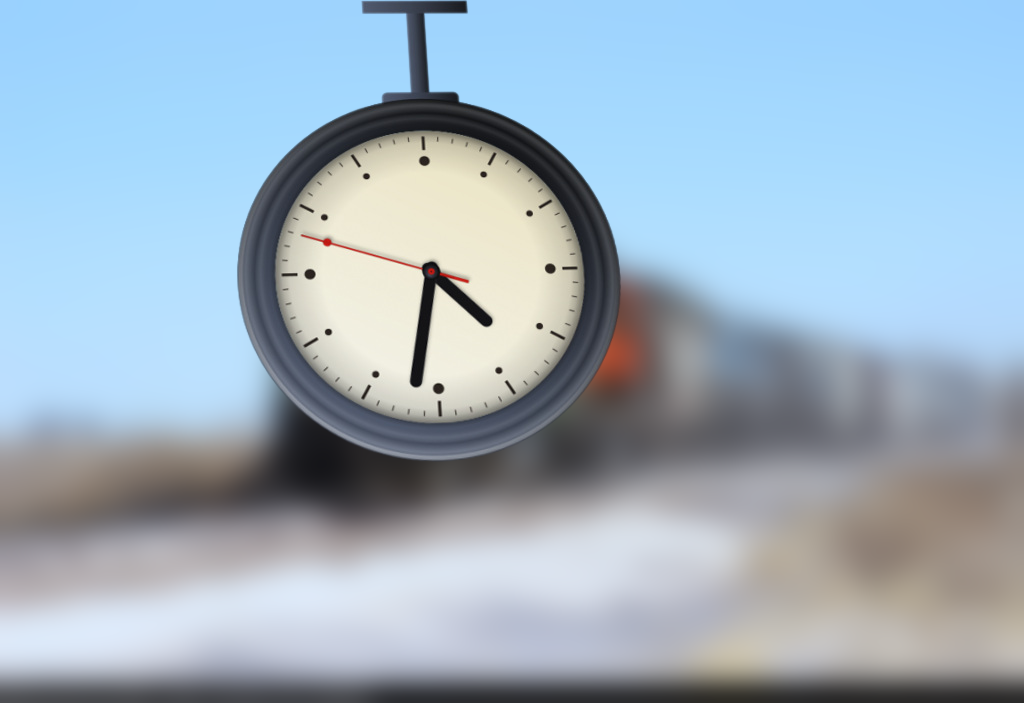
4,31,48
